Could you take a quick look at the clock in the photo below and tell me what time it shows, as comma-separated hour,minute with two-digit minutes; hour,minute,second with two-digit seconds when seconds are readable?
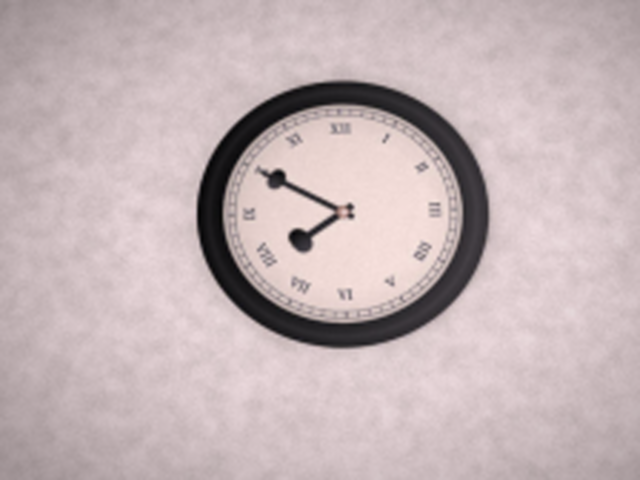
7,50
